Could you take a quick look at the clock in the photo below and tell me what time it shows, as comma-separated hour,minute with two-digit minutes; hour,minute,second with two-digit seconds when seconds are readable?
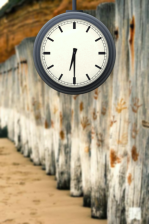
6,30
